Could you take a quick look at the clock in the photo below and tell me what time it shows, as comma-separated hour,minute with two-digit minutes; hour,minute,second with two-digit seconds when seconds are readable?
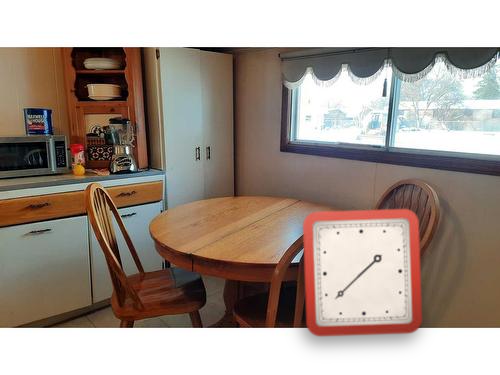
1,38
